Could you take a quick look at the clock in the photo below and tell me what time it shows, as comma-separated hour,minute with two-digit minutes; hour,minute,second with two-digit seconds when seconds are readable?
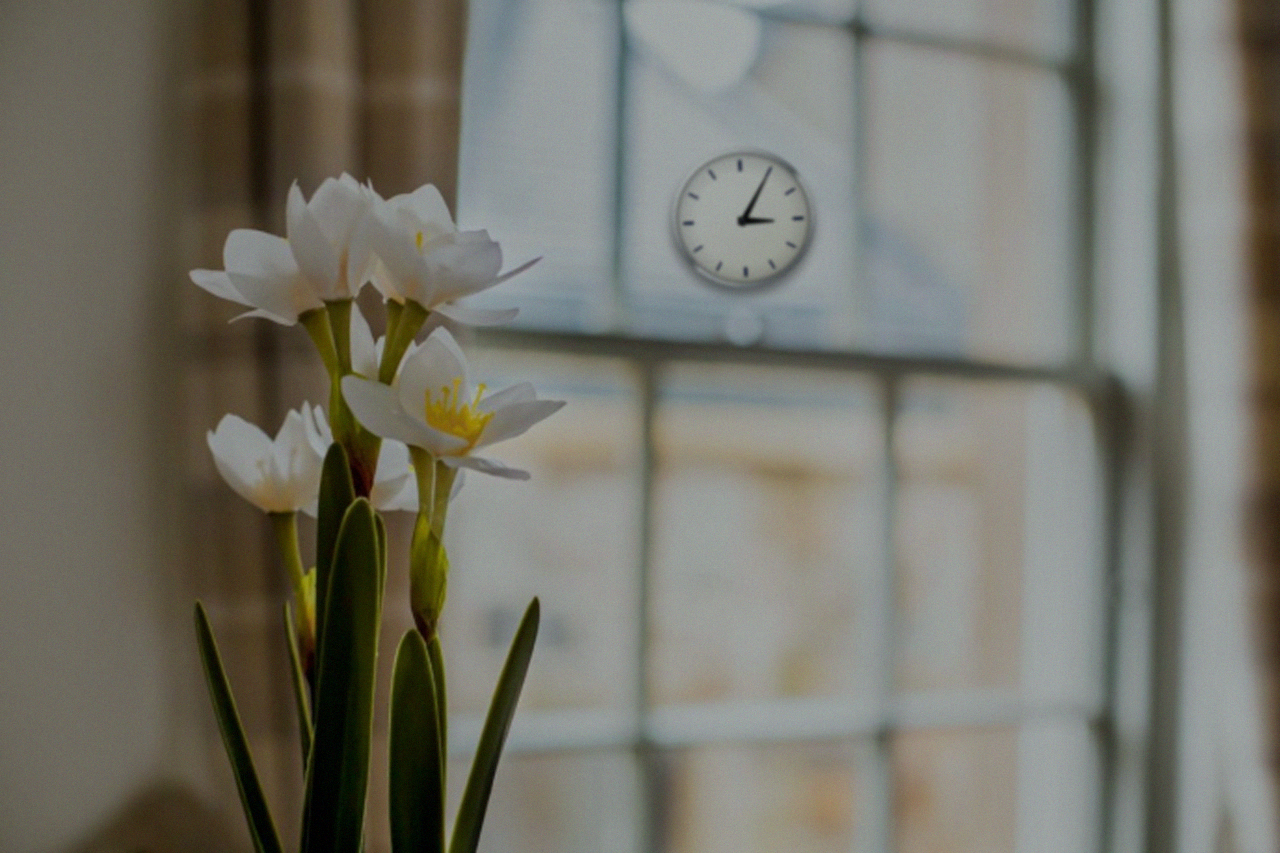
3,05
